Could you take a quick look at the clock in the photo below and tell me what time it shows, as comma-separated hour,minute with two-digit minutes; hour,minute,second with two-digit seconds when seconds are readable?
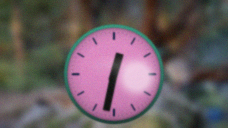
12,32
